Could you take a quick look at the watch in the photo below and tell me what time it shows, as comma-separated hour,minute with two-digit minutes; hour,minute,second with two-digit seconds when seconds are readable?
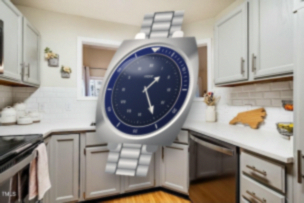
1,25
